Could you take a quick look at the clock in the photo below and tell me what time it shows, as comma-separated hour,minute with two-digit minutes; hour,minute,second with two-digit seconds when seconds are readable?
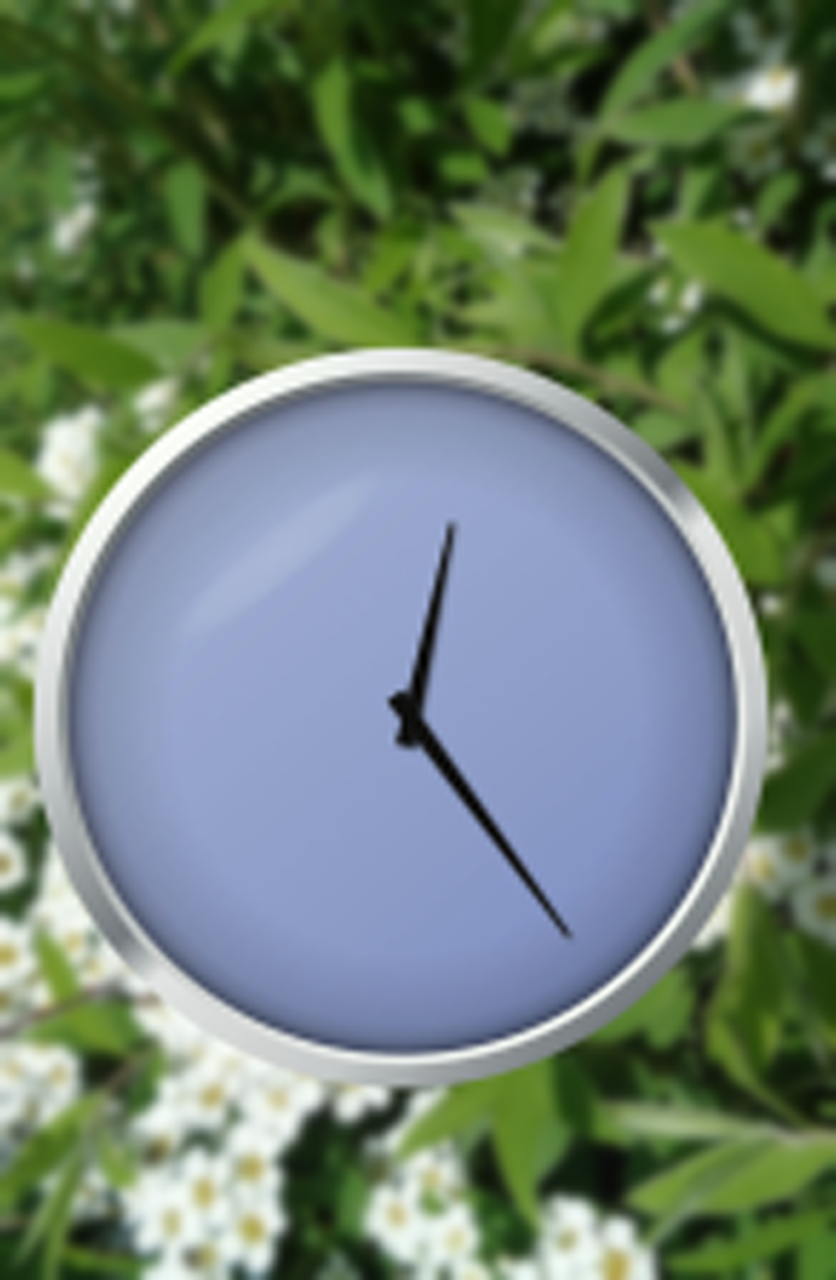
12,24
